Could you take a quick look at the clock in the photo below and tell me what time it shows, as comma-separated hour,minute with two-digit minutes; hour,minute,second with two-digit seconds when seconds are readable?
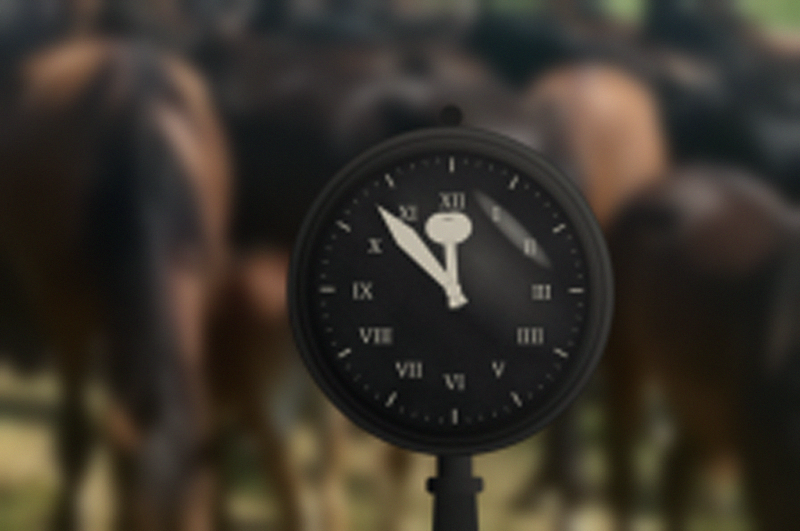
11,53
